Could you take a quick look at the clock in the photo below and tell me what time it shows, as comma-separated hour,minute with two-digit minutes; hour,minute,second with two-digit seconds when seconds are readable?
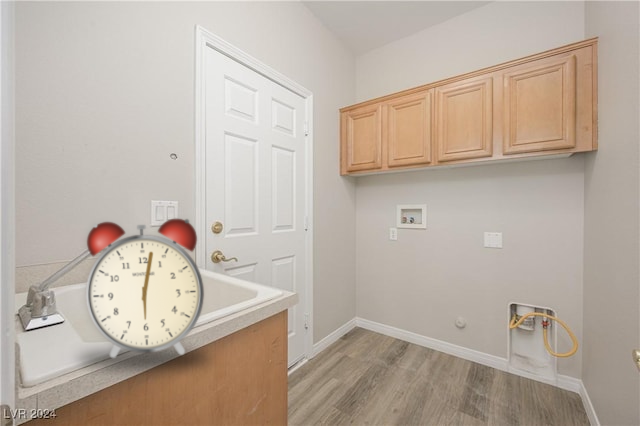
6,02
